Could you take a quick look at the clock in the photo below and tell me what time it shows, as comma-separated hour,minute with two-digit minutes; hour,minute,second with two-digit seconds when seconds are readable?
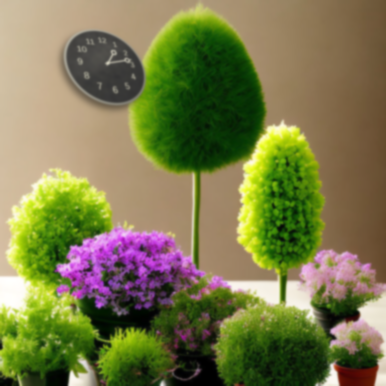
1,13
